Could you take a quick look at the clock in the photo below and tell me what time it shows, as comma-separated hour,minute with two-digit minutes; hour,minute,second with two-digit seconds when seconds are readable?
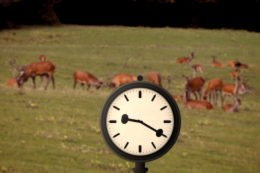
9,20
